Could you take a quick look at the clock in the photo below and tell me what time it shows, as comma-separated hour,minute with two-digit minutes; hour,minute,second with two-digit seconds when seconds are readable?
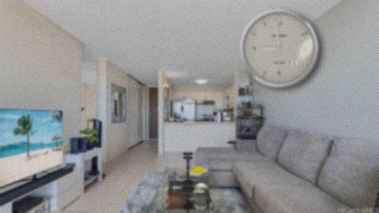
8,59
